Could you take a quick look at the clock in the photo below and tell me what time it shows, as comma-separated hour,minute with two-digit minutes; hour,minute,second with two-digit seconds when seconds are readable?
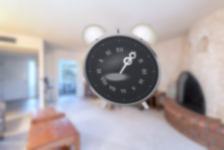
1,06
